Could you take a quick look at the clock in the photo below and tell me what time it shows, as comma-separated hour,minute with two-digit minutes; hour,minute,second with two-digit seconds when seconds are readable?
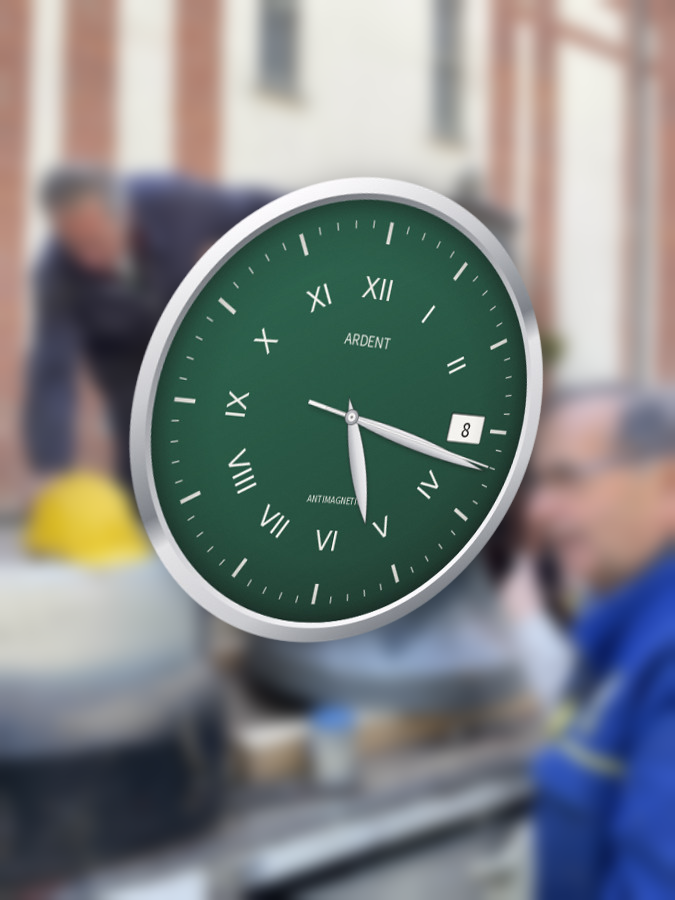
5,17,17
